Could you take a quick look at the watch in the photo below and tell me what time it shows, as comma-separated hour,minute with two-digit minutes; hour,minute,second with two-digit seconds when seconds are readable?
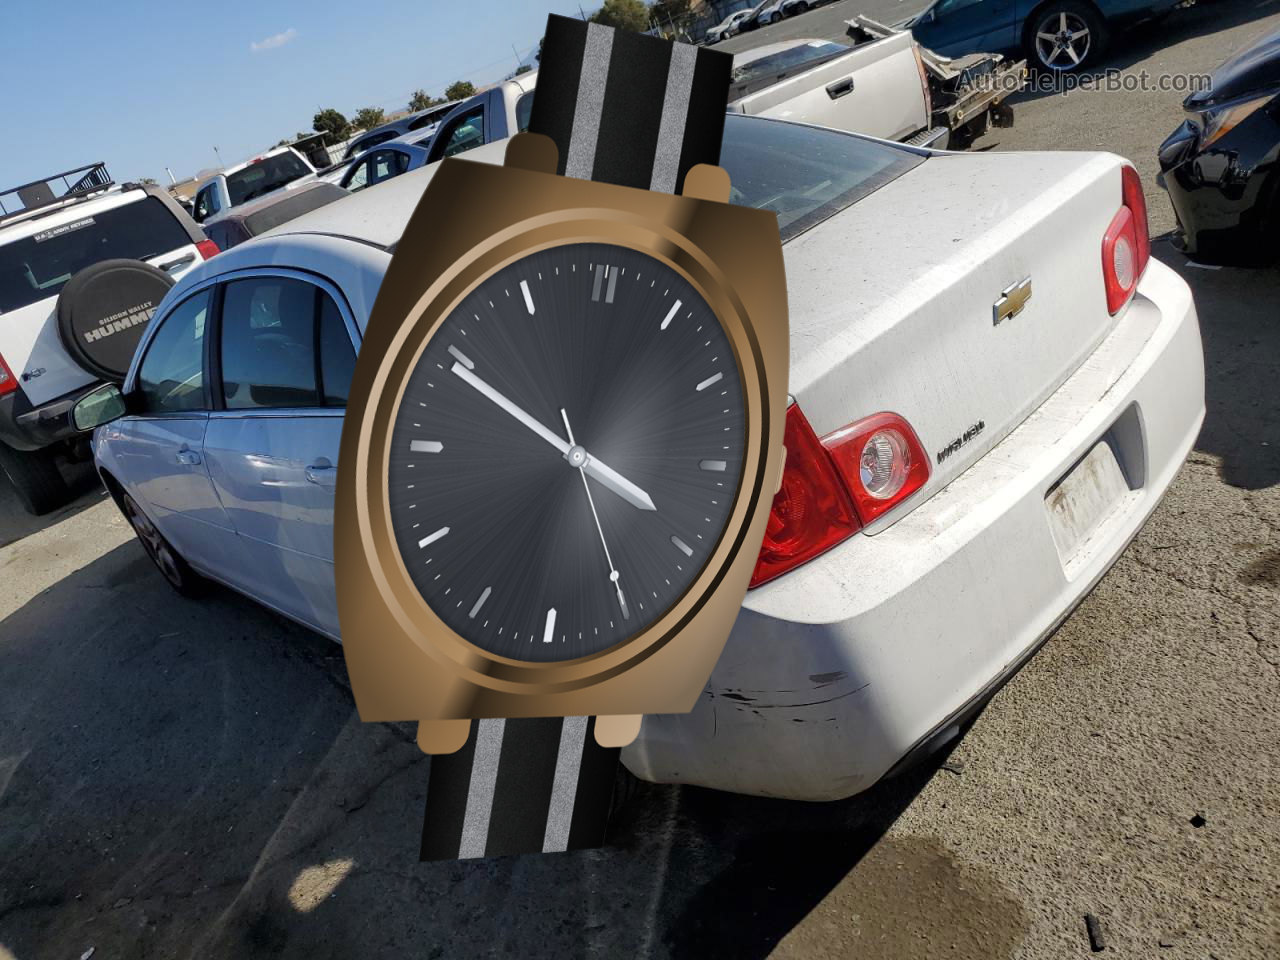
3,49,25
